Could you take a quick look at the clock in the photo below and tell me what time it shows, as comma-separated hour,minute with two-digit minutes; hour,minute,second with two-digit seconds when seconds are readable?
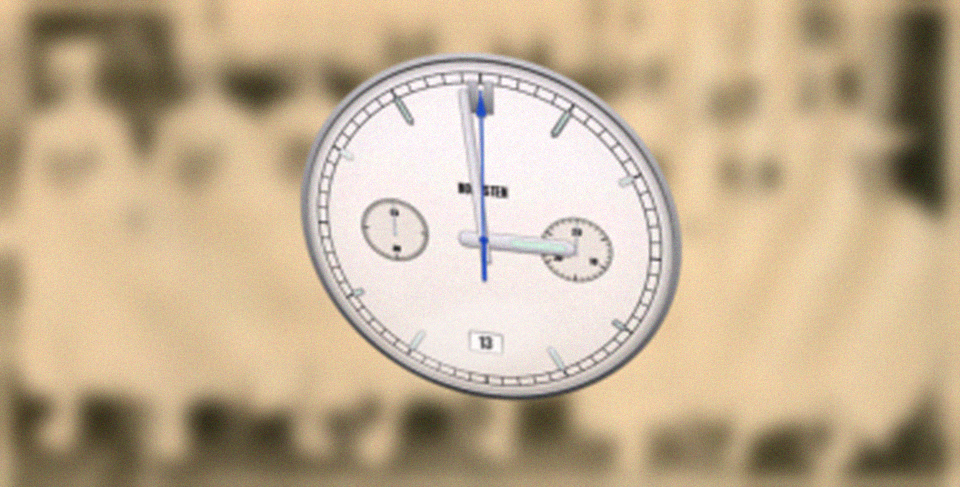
2,59
